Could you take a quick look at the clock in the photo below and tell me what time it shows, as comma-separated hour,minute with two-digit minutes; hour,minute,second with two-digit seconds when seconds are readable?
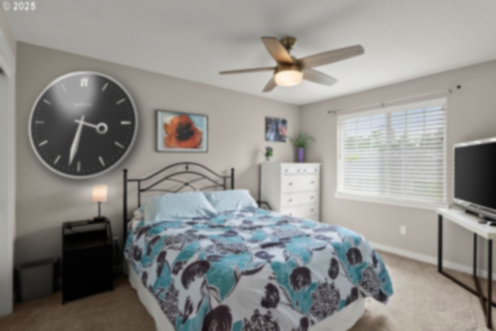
3,32
